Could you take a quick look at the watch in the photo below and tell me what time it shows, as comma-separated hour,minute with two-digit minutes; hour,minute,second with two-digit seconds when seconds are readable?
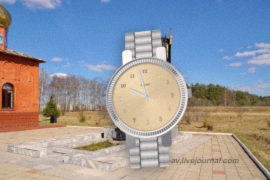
9,58
